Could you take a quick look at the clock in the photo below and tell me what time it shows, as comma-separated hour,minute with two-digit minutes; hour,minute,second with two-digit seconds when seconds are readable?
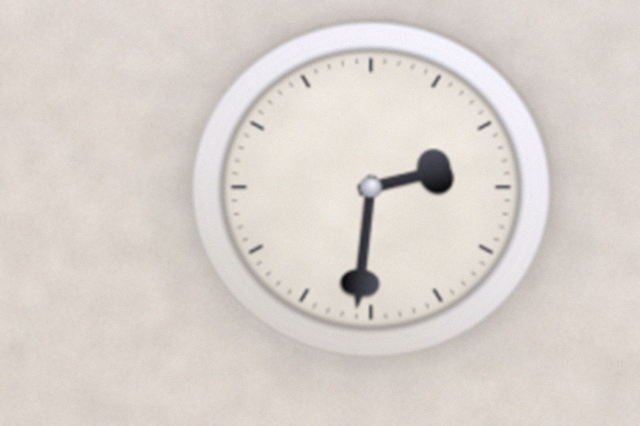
2,31
